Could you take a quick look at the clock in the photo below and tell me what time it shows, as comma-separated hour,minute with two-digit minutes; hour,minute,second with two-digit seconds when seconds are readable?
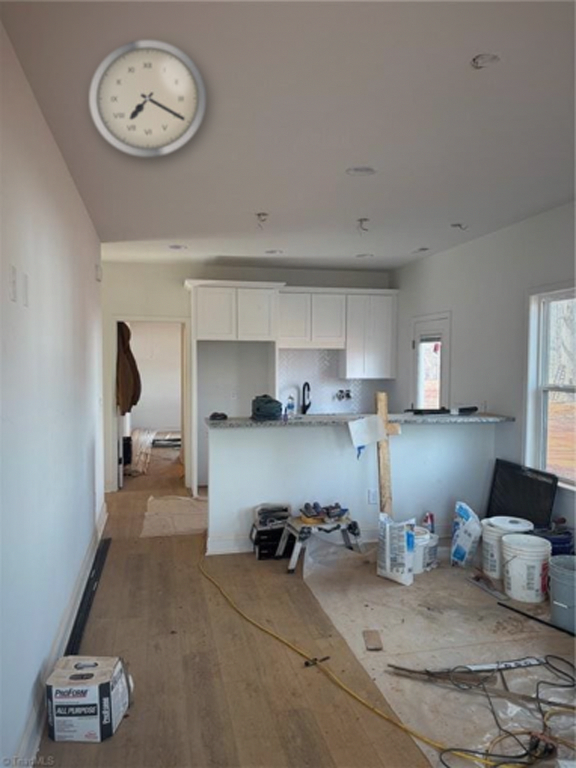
7,20
